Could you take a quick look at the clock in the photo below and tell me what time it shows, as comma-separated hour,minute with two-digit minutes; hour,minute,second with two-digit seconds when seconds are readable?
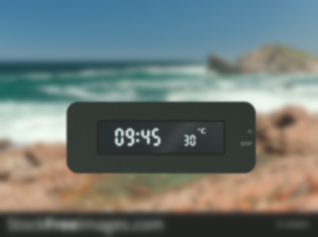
9,45
